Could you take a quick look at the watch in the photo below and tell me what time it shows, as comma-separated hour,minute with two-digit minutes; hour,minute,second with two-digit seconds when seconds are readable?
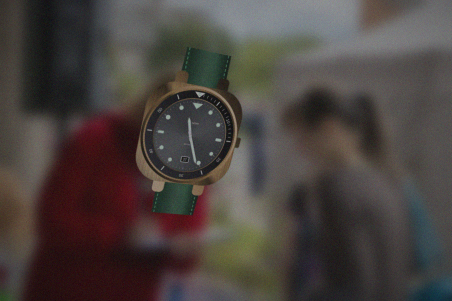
11,26
